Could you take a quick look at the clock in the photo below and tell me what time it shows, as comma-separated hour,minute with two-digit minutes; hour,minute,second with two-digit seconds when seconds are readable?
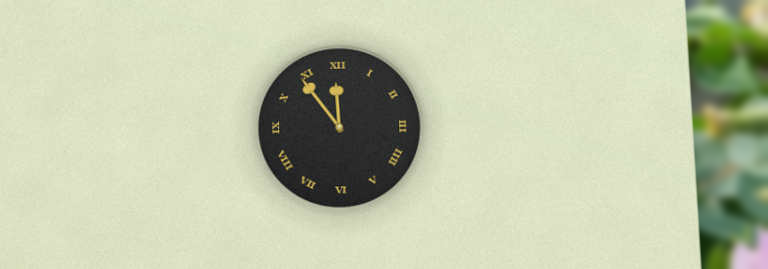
11,54
